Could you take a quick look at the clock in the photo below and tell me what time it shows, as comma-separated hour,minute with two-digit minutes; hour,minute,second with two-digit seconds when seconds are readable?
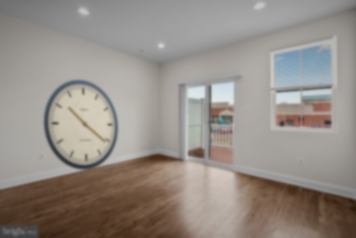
10,21
